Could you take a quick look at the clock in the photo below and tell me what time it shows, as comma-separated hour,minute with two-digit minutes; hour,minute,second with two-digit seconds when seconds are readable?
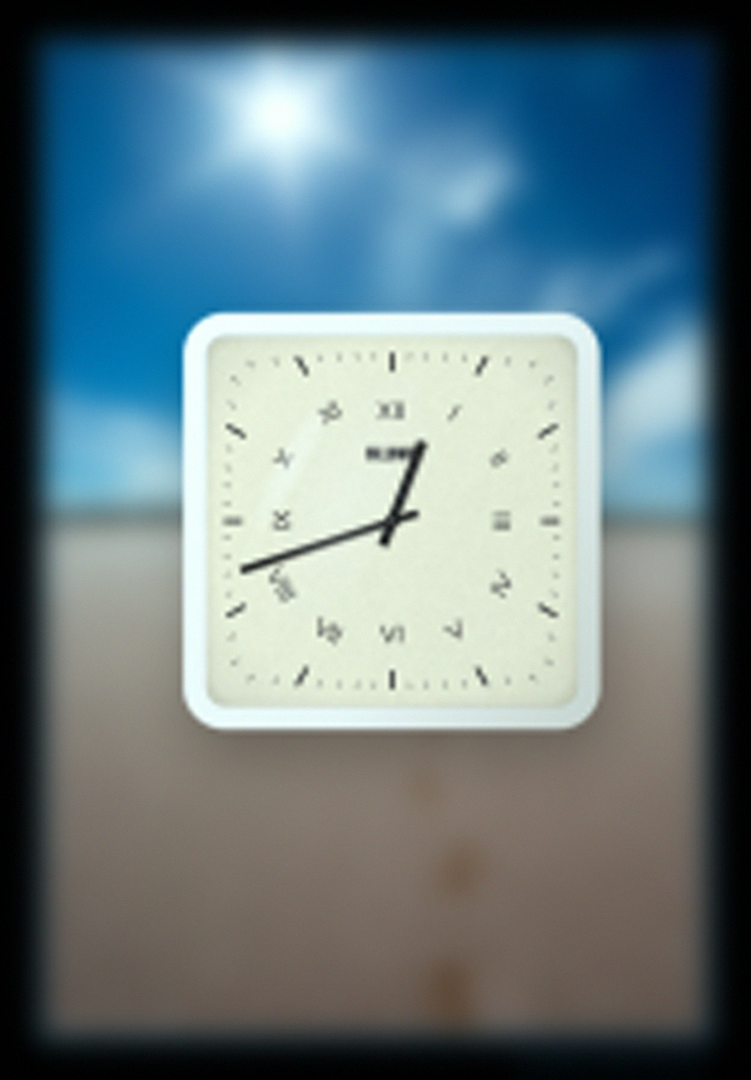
12,42
